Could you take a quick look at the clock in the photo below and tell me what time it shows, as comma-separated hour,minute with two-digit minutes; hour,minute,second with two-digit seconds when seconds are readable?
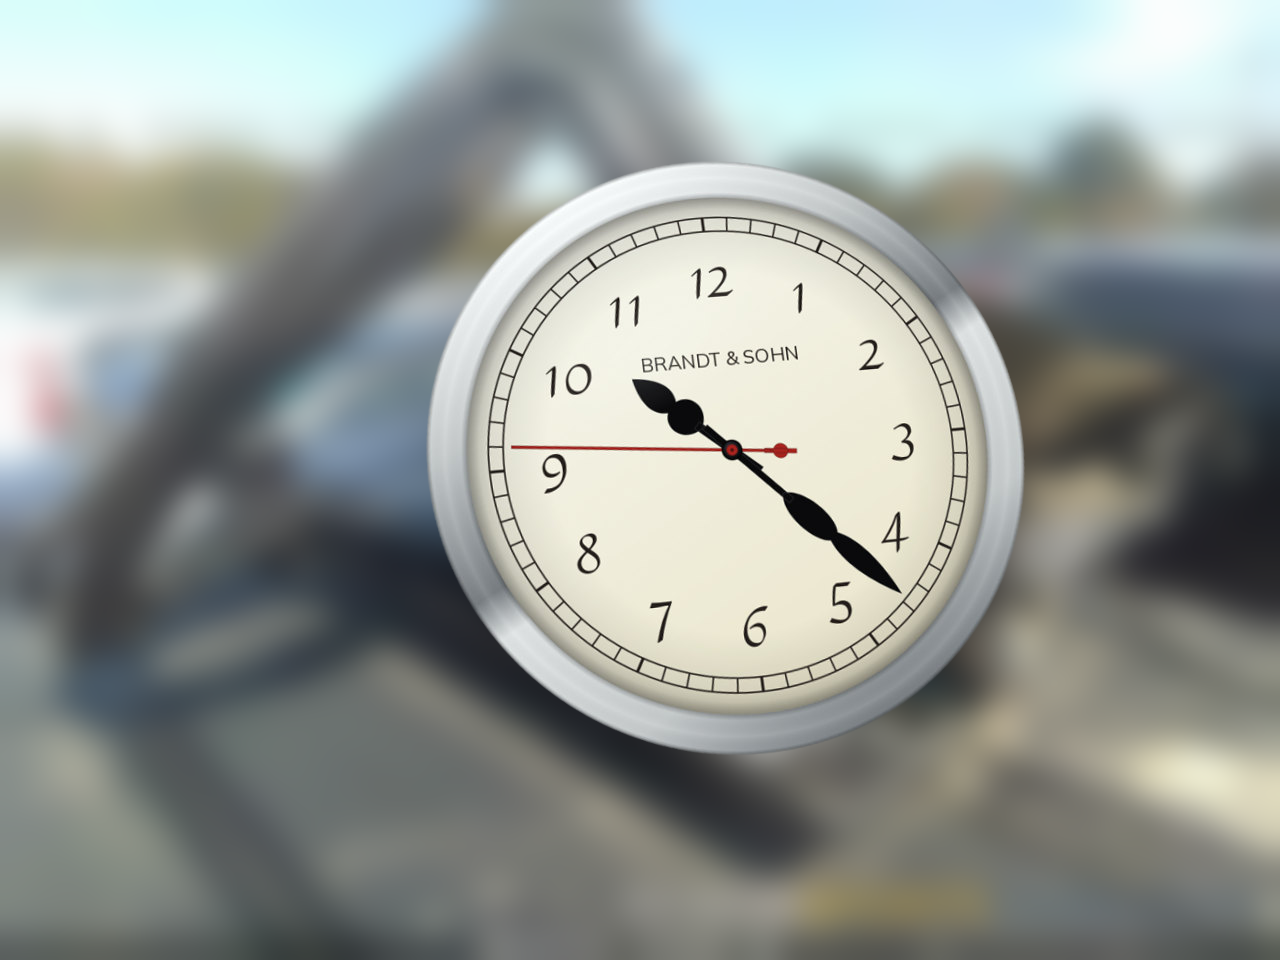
10,22,46
